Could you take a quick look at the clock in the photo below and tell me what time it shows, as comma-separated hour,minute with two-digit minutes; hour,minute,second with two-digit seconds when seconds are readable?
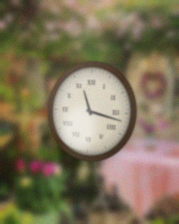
11,17
